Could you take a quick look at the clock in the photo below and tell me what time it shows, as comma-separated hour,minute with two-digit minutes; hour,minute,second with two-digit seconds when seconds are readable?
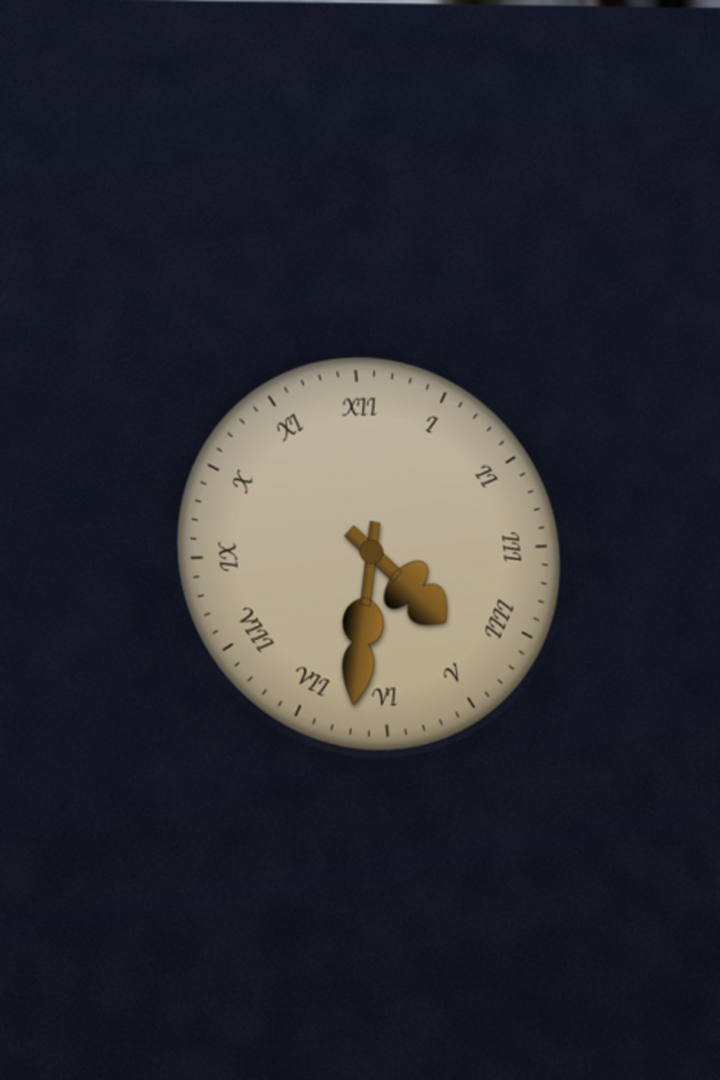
4,32
